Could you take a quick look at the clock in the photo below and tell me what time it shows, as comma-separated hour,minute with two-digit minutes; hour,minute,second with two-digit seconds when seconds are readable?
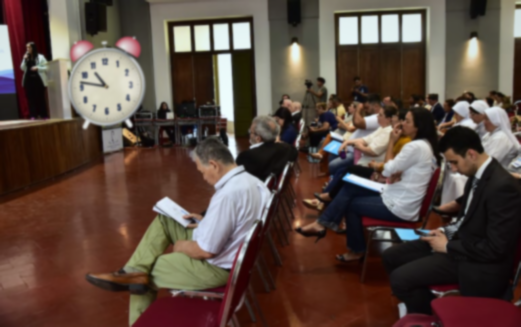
10,47
